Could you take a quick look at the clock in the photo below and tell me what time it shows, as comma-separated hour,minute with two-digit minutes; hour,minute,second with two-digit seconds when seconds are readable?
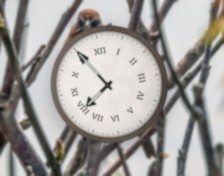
7,55
